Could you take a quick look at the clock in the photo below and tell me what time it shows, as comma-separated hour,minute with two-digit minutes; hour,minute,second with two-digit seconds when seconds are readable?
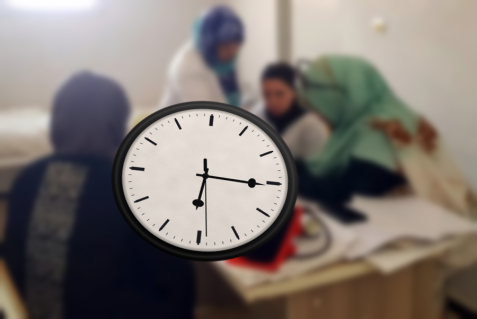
6,15,29
